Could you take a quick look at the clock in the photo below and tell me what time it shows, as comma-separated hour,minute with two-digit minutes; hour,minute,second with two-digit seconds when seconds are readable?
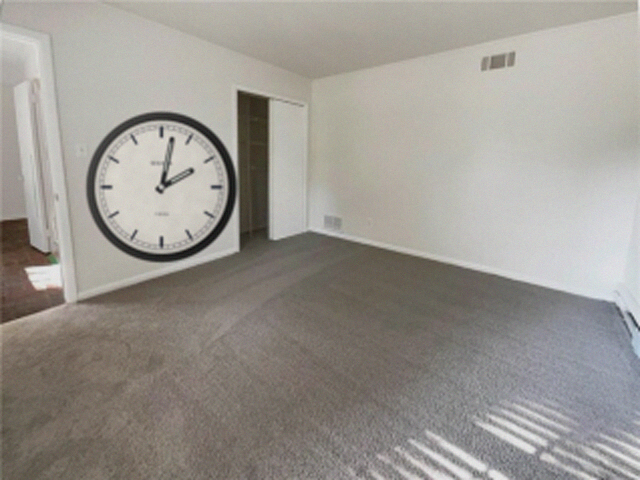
2,02
